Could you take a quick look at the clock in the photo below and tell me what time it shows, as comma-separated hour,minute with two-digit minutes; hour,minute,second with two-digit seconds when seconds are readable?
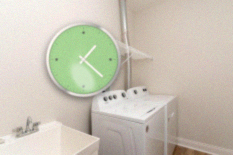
1,22
